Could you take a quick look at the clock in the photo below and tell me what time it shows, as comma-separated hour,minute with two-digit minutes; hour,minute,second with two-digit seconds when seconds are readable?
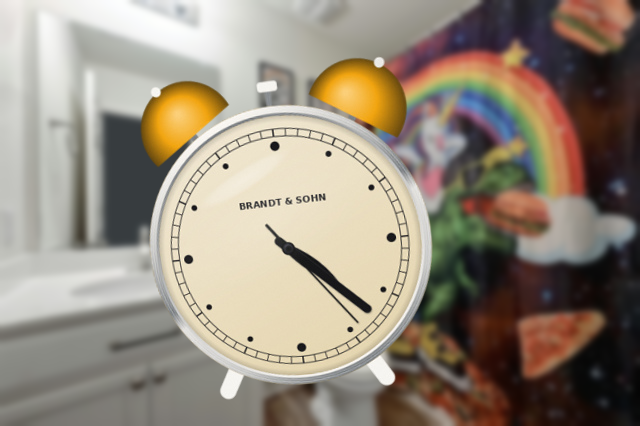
4,22,24
